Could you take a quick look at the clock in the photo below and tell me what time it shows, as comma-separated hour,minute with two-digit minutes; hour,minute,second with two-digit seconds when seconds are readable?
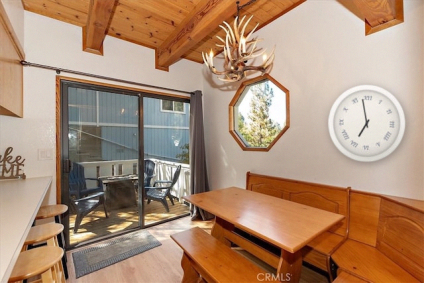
6,58
